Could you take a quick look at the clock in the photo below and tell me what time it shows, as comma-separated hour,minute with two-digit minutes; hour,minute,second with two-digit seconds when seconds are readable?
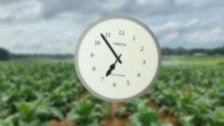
6,53
